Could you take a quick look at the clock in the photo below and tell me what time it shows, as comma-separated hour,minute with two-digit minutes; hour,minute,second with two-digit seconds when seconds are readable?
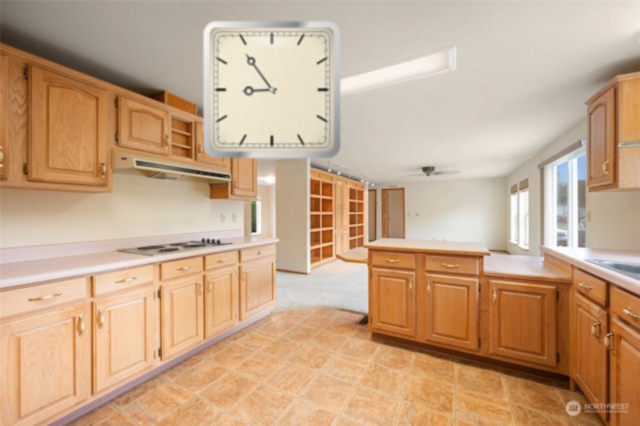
8,54
